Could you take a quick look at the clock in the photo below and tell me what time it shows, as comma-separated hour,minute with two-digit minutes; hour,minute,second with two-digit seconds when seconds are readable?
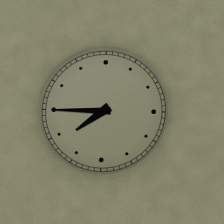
7,45
